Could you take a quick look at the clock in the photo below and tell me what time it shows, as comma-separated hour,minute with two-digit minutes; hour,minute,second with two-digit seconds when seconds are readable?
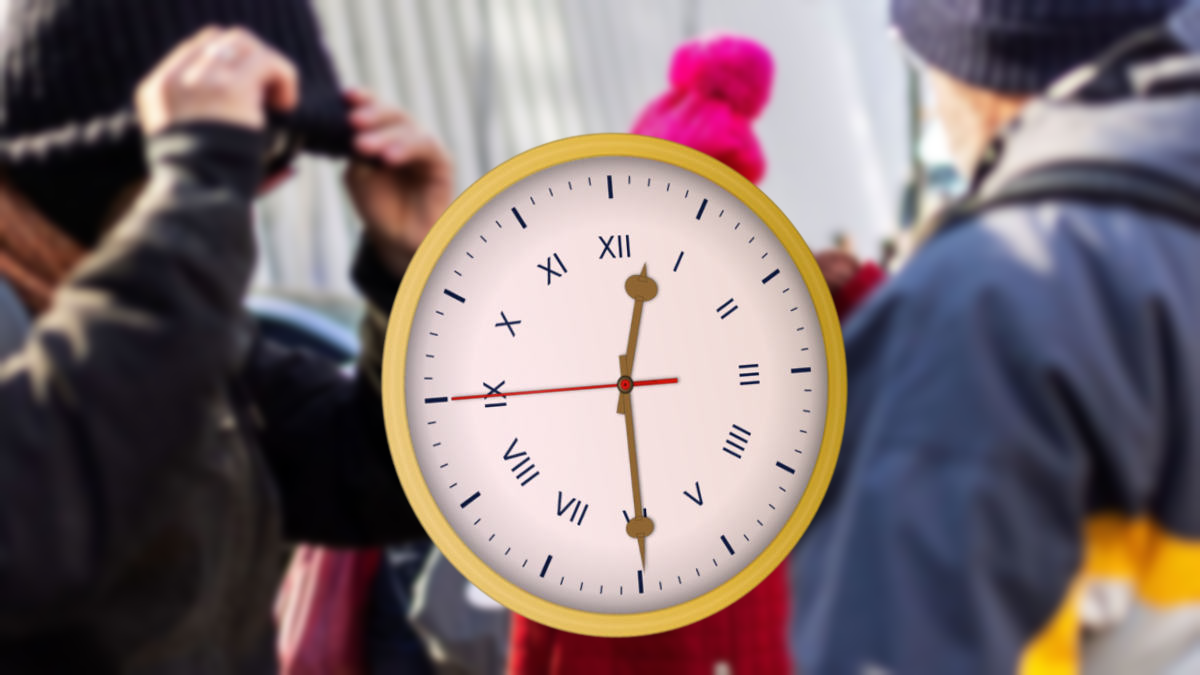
12,29,45
